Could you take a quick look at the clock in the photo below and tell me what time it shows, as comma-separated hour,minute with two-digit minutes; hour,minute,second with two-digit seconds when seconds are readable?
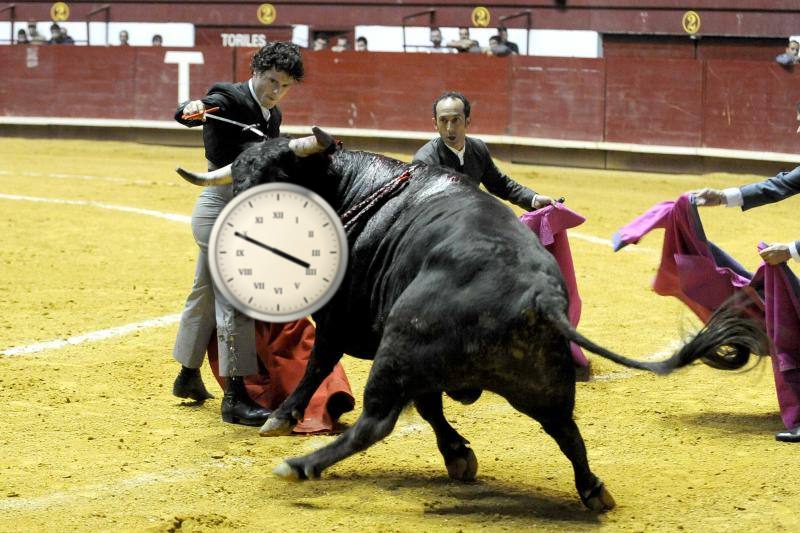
3,49
